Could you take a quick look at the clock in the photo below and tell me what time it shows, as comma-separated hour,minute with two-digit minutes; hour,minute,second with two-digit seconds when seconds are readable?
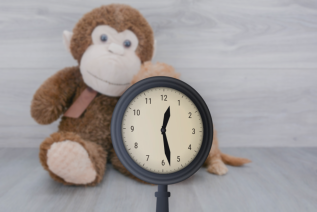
12,28
